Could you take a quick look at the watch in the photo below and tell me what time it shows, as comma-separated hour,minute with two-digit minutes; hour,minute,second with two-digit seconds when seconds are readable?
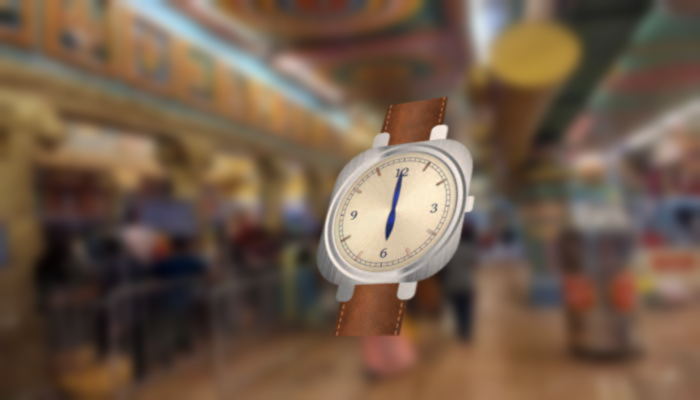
6,00
